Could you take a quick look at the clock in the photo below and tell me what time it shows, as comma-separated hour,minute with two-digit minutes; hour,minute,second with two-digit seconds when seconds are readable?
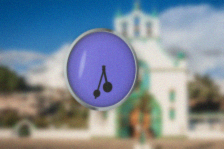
5,33
